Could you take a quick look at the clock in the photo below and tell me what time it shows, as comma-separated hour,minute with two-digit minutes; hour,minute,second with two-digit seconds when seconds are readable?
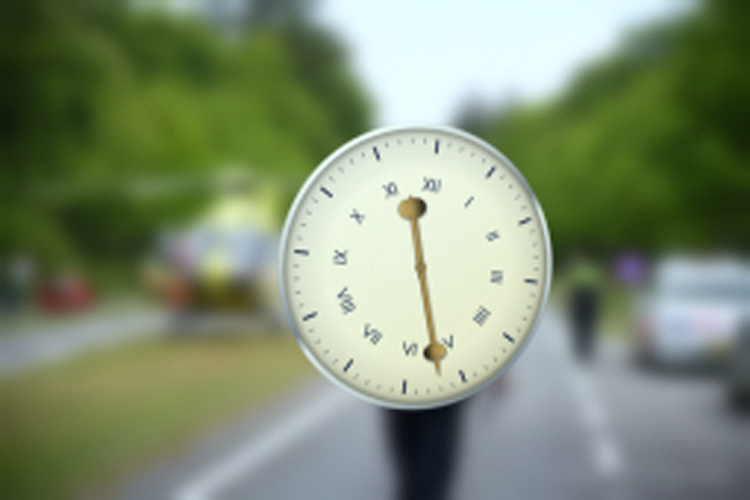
11,27
